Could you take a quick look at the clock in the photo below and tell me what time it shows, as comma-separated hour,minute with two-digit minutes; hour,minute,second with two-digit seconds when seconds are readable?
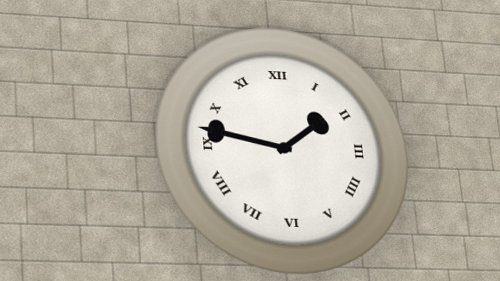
1,47
